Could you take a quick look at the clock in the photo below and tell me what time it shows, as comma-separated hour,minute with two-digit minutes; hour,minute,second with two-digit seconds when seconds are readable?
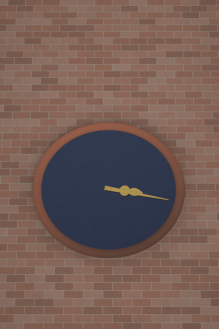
3,17
